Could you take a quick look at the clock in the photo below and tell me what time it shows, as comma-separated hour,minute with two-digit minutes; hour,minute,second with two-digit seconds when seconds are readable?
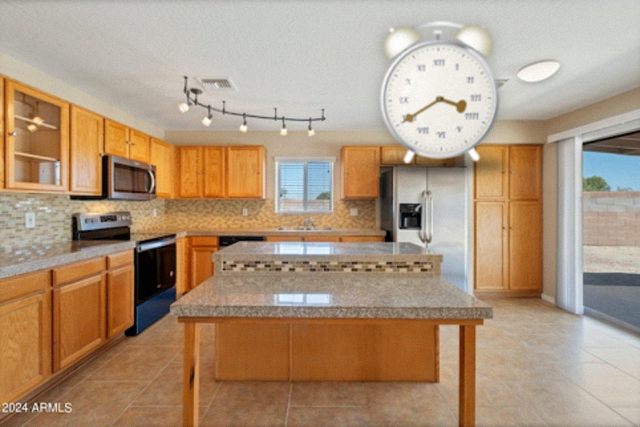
3,40
